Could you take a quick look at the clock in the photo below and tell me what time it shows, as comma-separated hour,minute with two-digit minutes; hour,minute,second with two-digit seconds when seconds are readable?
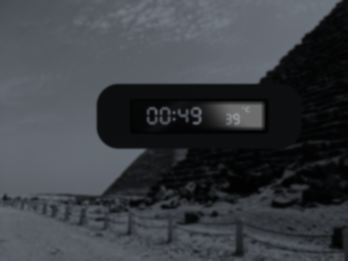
0,49
